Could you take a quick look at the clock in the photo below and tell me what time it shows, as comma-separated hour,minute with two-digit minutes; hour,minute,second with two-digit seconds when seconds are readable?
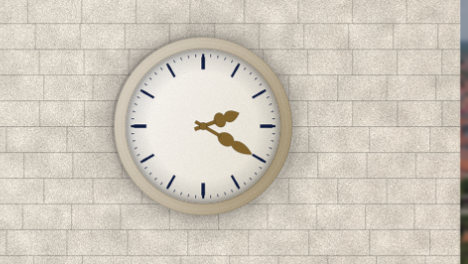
2,20
